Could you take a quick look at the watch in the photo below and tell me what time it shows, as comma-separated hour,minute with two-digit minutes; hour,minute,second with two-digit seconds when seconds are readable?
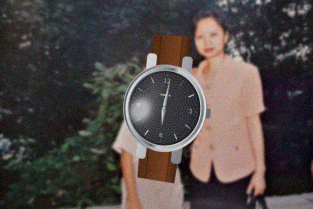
6,01
